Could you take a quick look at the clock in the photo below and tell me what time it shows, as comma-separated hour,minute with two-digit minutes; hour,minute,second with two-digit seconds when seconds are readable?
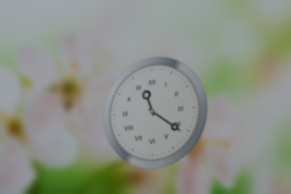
11,21
